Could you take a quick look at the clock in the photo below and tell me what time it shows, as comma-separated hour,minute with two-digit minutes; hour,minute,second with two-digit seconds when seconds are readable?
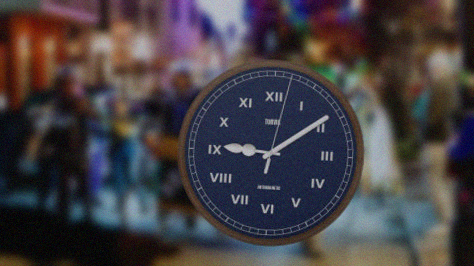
9,09,02
